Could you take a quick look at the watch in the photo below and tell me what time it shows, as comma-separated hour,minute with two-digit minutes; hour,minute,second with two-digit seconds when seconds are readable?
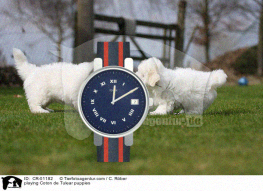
12,10
